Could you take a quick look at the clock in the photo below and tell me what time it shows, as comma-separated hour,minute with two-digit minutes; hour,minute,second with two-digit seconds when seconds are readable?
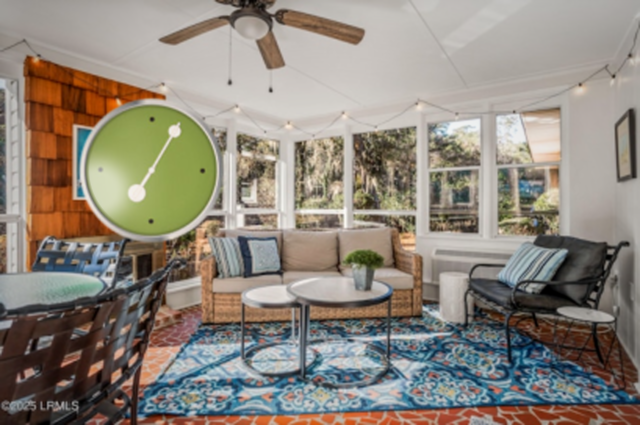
7,05
